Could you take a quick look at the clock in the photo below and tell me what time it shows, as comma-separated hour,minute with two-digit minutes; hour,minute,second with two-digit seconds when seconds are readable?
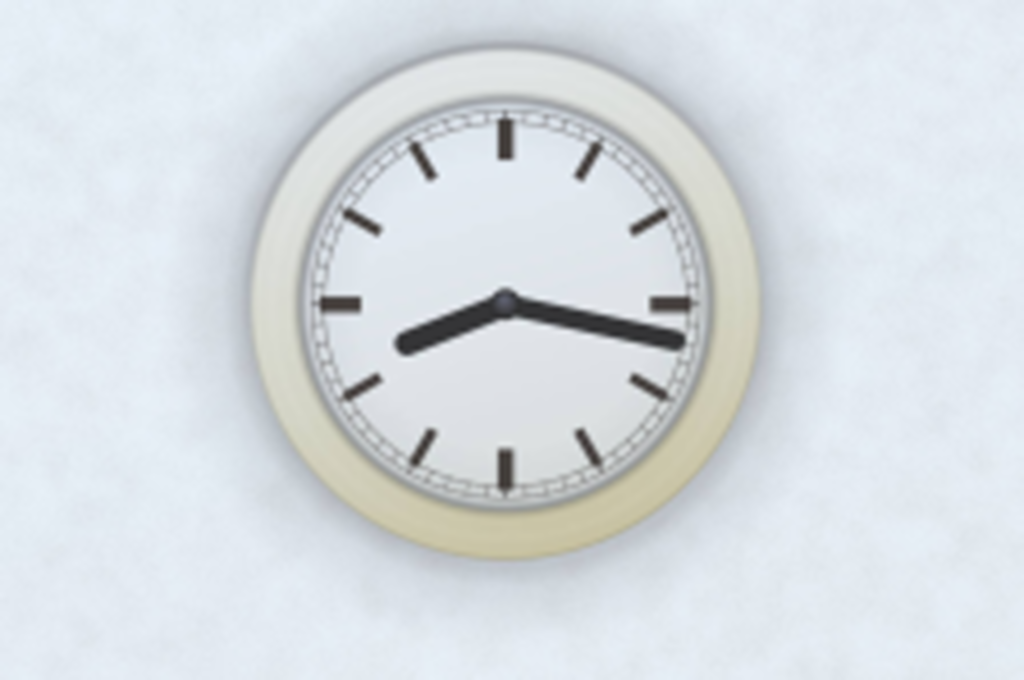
8,17
